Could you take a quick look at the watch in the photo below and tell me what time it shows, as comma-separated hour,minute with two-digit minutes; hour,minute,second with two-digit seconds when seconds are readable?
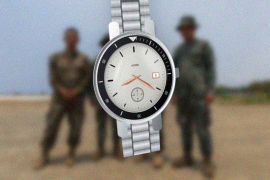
8,21
